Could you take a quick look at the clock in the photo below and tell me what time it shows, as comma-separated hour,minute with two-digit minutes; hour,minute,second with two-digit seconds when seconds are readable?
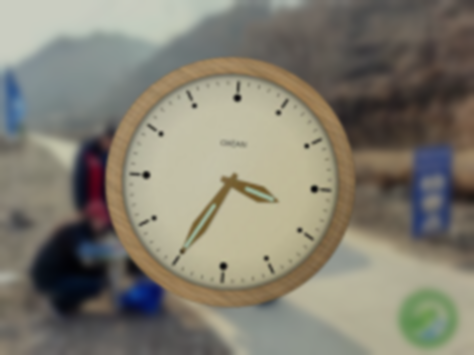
3,35
